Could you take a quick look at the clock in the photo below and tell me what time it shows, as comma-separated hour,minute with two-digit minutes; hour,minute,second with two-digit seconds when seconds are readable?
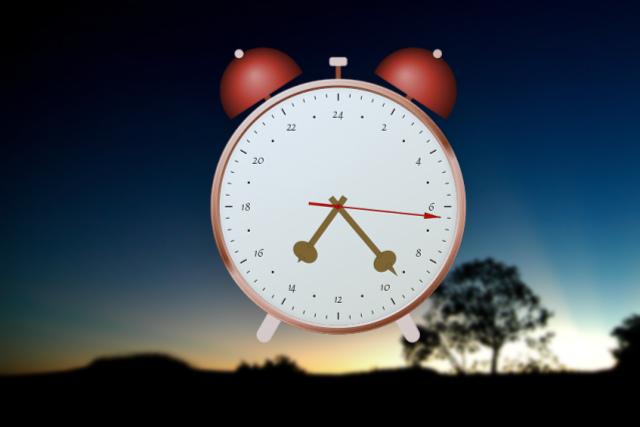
14,23,16
